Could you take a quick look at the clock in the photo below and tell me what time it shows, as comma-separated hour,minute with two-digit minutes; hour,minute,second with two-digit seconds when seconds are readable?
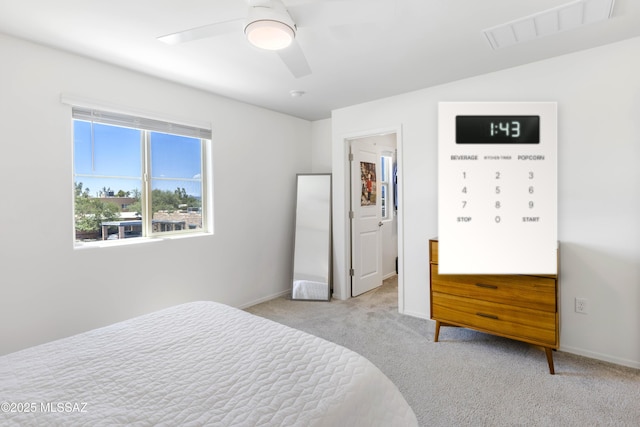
1,43
